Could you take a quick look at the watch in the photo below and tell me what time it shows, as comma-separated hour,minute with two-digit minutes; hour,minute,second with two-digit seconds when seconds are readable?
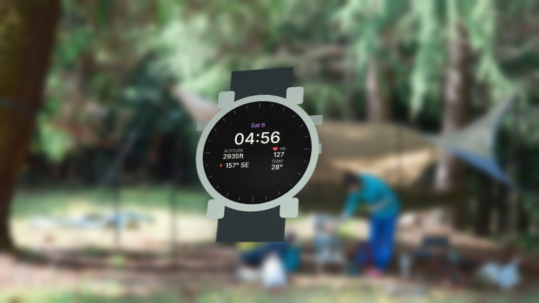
4,56
